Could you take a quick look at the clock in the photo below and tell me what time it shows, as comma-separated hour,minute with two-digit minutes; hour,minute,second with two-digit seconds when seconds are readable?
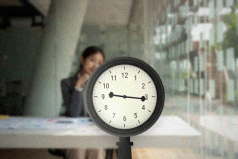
9,16
